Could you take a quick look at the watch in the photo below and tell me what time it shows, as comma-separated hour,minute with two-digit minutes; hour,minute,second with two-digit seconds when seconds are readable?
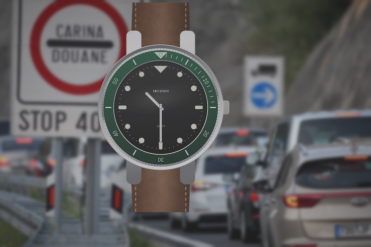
10,30
